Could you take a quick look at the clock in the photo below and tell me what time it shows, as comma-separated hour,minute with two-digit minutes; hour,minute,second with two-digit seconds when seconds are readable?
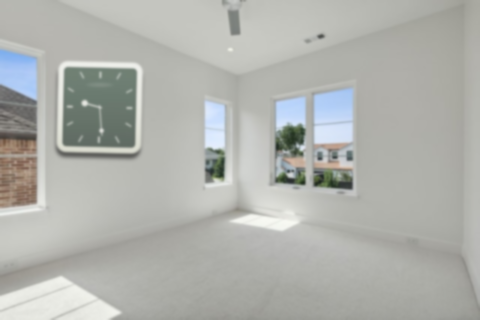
9,29
